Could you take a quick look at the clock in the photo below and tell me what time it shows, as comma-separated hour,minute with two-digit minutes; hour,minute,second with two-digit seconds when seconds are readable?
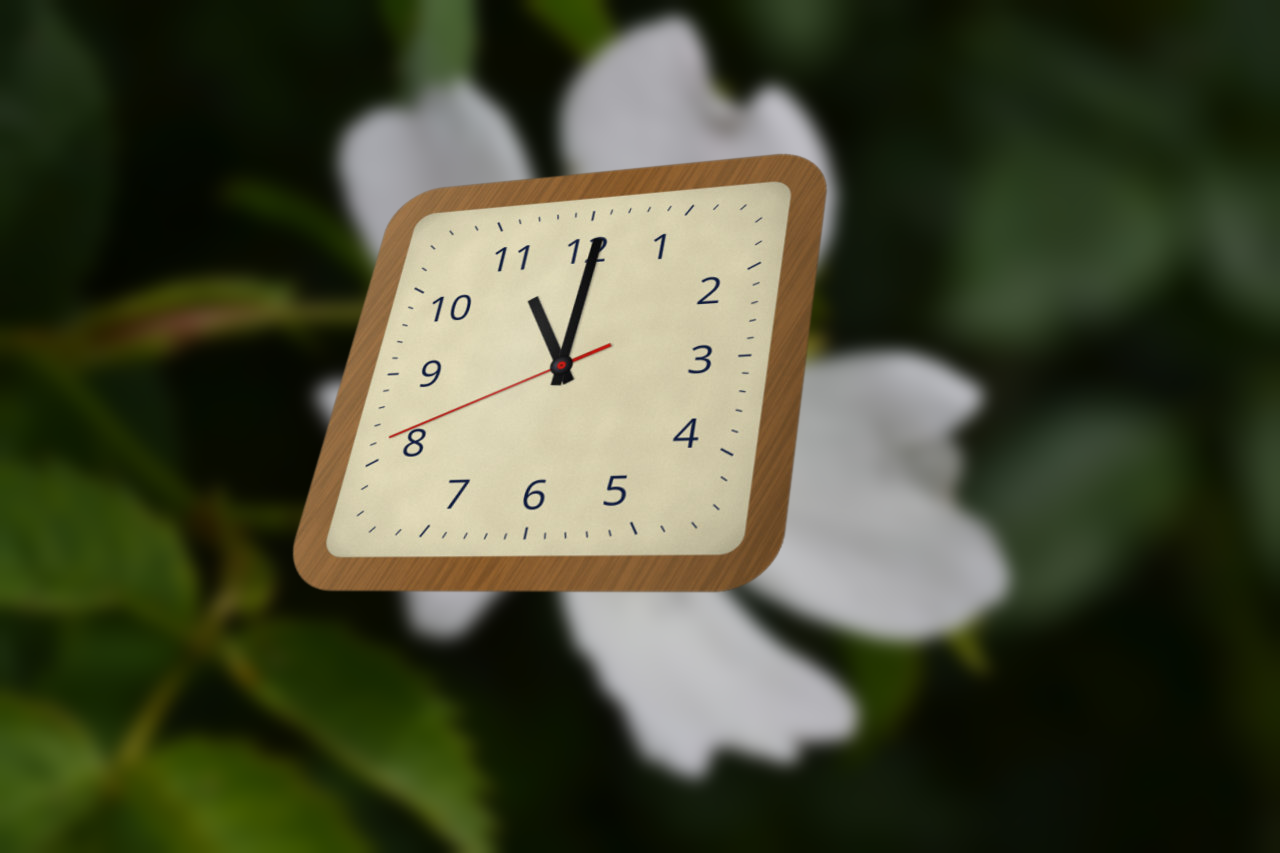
11,00,41
